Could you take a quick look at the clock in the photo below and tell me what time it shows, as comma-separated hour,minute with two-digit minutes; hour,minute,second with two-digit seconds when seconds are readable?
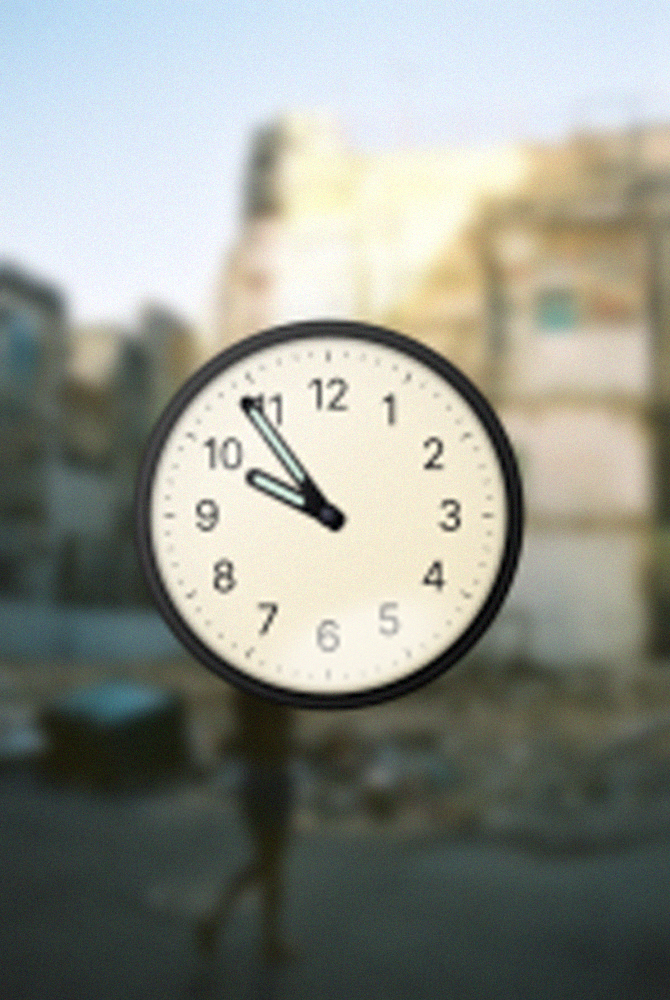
9,54
